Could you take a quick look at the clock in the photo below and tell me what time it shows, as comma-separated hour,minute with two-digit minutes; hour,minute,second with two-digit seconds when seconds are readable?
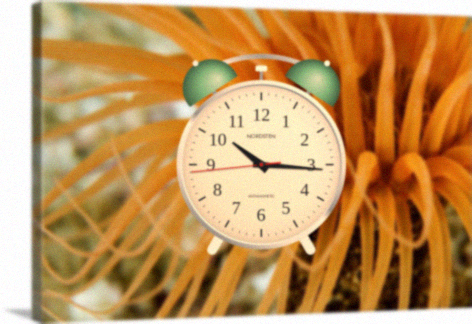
10,15,44
